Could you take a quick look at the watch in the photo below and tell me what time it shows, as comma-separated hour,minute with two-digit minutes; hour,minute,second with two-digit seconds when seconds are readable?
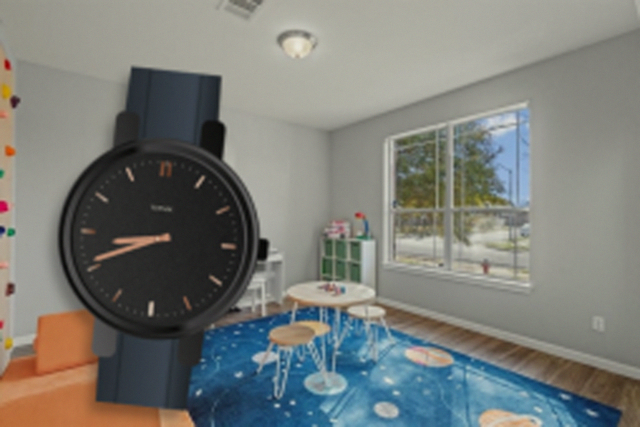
8,41
